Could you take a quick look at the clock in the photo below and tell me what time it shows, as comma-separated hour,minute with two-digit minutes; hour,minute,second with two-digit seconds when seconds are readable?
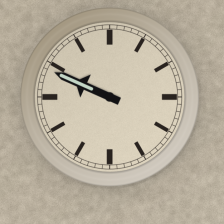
9,49
